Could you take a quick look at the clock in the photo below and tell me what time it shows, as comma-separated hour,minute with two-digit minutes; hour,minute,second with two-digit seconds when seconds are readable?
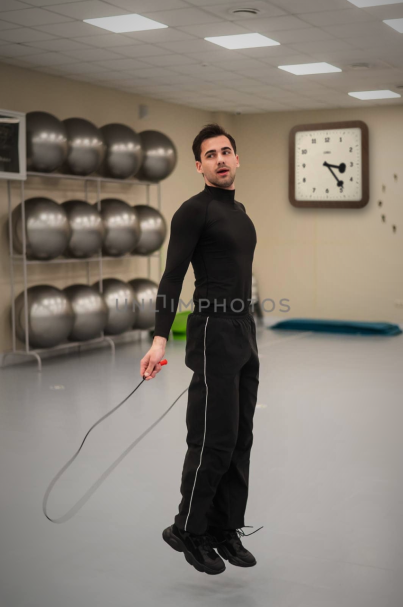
3,24
